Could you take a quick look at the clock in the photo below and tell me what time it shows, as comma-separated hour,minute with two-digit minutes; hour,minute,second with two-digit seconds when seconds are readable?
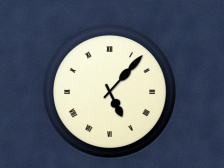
5,07
